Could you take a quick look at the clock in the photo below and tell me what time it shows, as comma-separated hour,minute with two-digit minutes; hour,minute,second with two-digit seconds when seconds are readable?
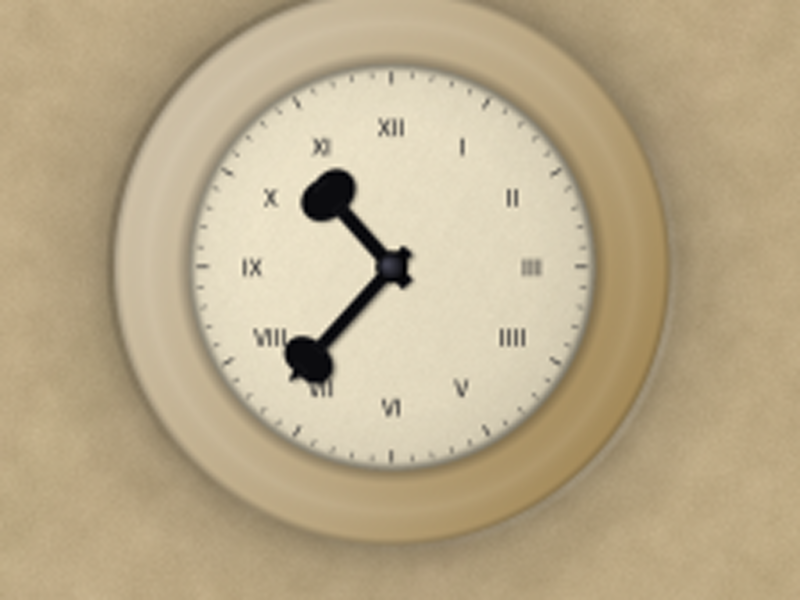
10,37
